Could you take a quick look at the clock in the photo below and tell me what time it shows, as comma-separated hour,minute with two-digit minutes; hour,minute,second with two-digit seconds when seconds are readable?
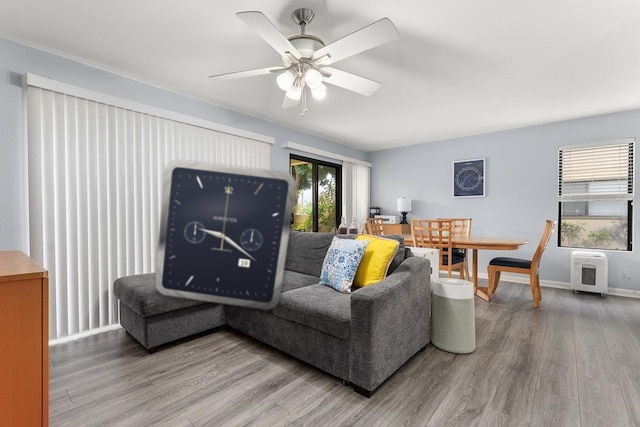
9,20
